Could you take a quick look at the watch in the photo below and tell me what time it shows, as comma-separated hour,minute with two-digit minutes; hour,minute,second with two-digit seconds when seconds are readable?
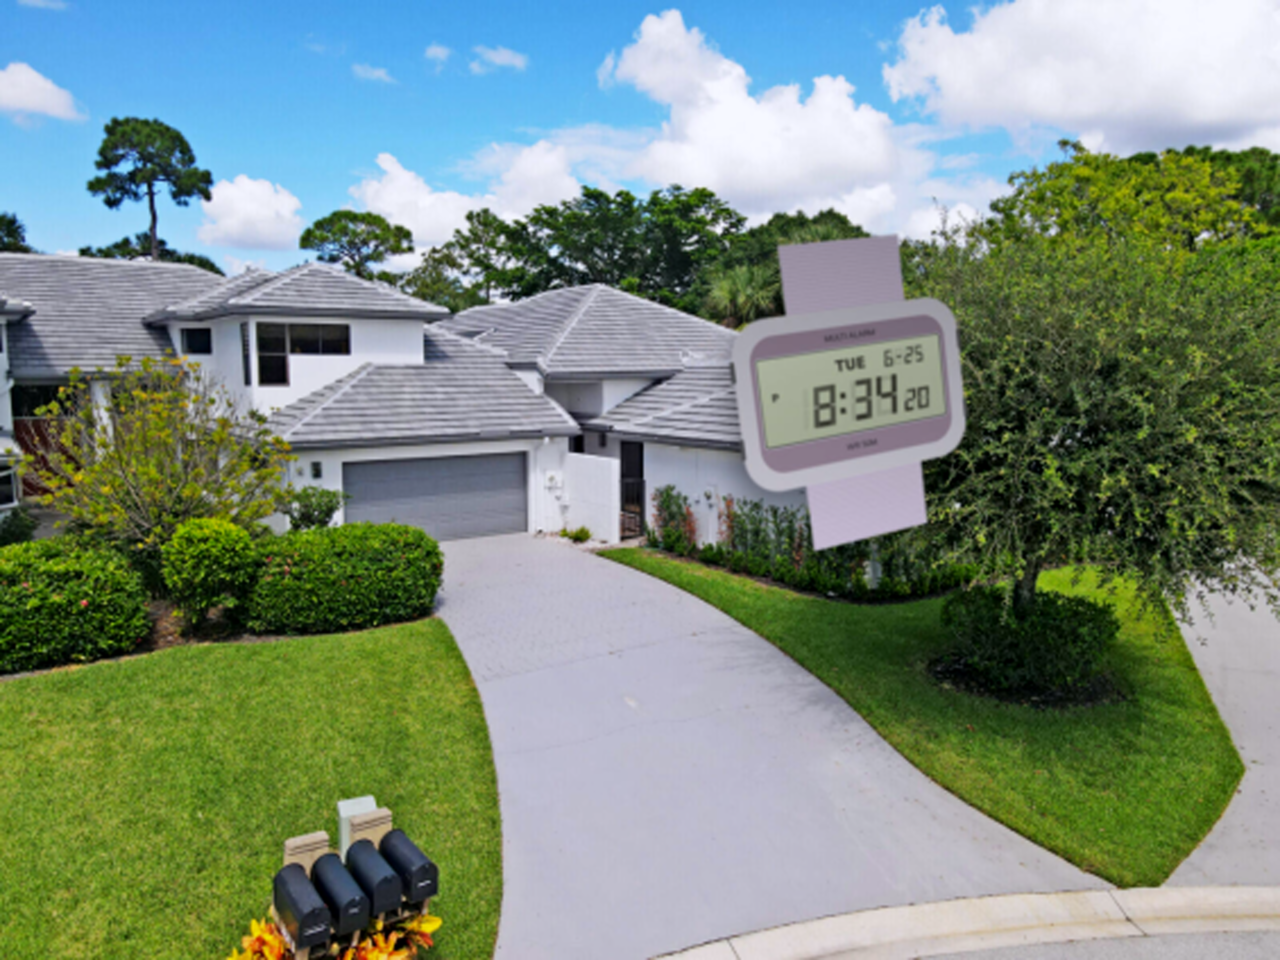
8,34,20
